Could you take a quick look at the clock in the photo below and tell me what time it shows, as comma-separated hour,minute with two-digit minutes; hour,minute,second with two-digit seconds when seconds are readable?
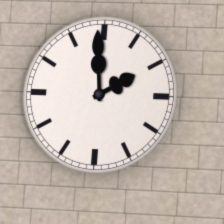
1,59
